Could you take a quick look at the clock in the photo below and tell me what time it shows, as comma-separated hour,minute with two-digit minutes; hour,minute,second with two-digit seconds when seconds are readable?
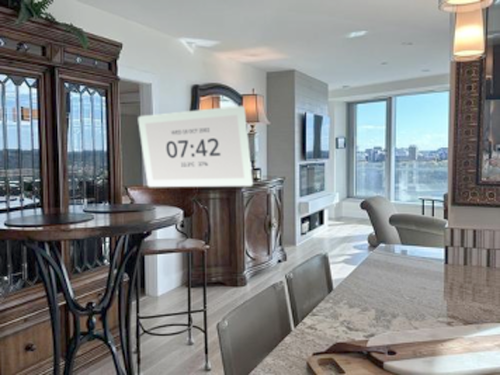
7,42
